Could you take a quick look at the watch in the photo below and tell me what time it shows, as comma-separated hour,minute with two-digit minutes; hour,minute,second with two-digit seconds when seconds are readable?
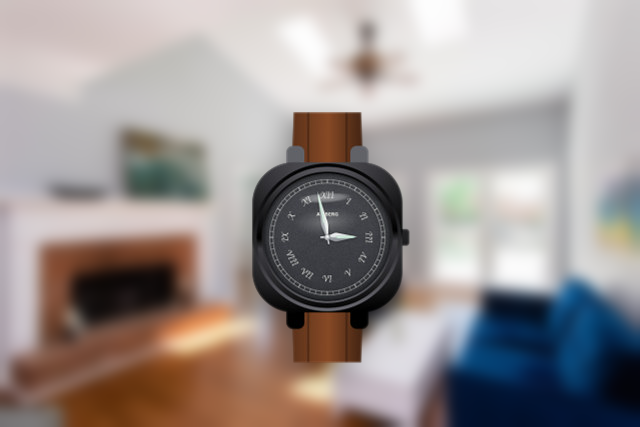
2,58
